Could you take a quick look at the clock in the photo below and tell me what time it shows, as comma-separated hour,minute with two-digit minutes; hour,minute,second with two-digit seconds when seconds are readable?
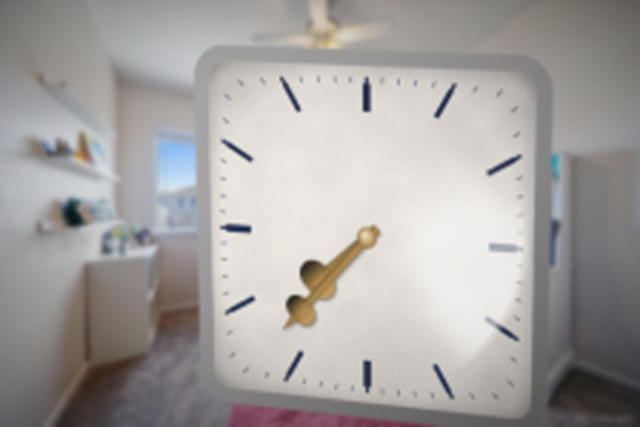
7,37
